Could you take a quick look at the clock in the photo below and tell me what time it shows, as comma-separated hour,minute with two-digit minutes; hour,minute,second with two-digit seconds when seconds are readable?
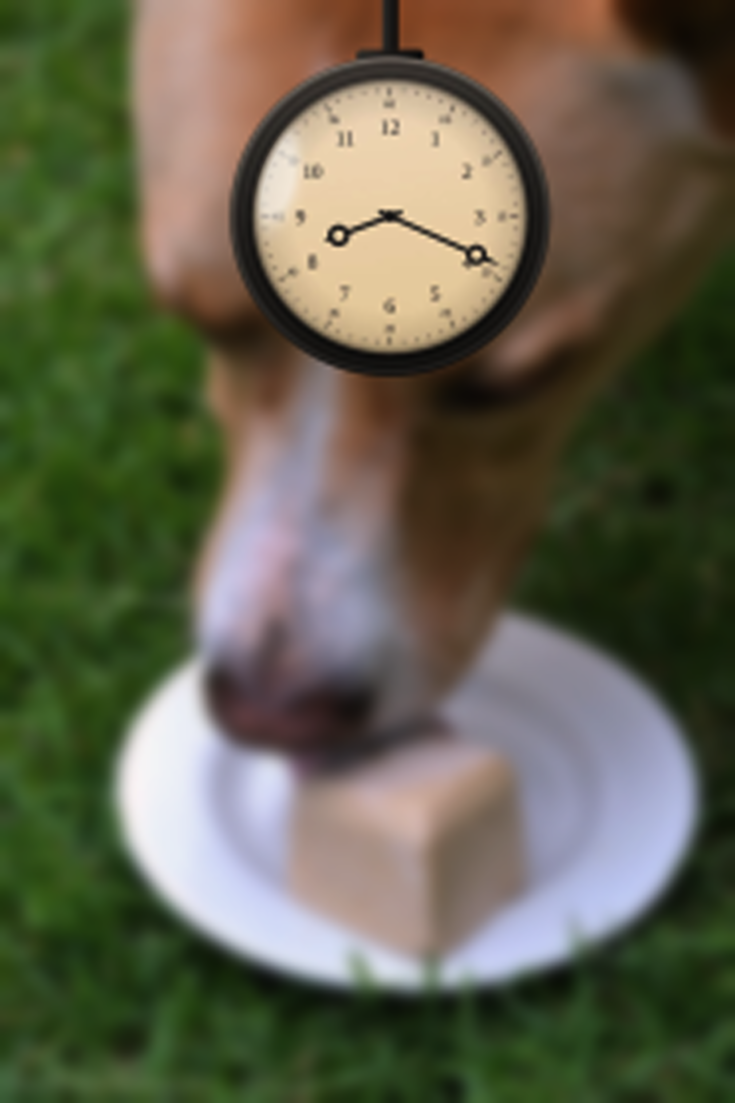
8,19
